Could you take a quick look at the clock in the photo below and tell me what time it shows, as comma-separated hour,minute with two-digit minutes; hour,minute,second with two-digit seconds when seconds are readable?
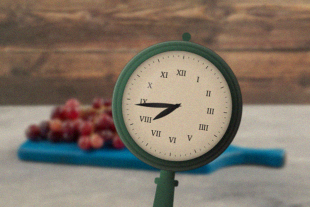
7,44
